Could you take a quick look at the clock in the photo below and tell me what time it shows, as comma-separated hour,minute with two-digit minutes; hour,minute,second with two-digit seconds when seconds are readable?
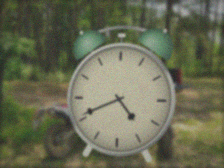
4,41
